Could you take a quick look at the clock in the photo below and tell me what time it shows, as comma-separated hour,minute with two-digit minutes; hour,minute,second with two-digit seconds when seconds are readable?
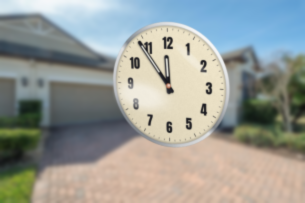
11,54
